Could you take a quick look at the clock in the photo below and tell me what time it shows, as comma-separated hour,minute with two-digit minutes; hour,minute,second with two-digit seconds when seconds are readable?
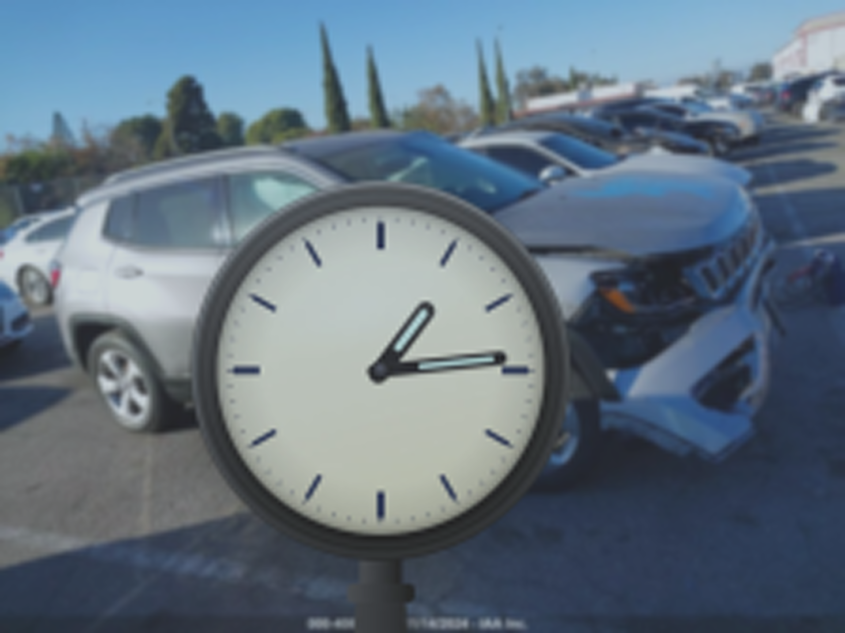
1,14
